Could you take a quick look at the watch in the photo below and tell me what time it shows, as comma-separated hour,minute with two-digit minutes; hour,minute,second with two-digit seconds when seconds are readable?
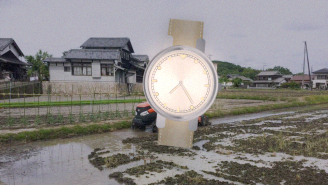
7,24
